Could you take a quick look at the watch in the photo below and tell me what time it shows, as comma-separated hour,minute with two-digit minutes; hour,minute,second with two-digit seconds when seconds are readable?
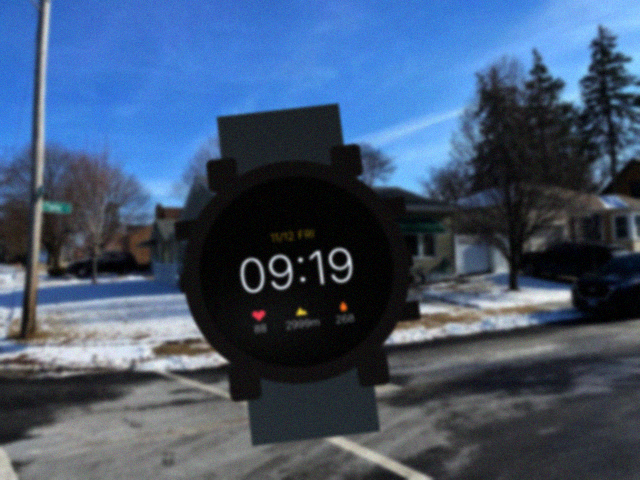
9,19
